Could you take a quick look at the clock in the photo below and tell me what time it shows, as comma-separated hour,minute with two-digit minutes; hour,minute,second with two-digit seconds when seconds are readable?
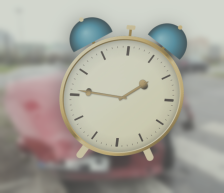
1,46
